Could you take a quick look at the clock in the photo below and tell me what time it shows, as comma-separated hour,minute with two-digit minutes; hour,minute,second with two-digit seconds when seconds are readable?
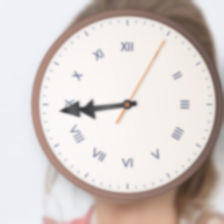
8,44,05
